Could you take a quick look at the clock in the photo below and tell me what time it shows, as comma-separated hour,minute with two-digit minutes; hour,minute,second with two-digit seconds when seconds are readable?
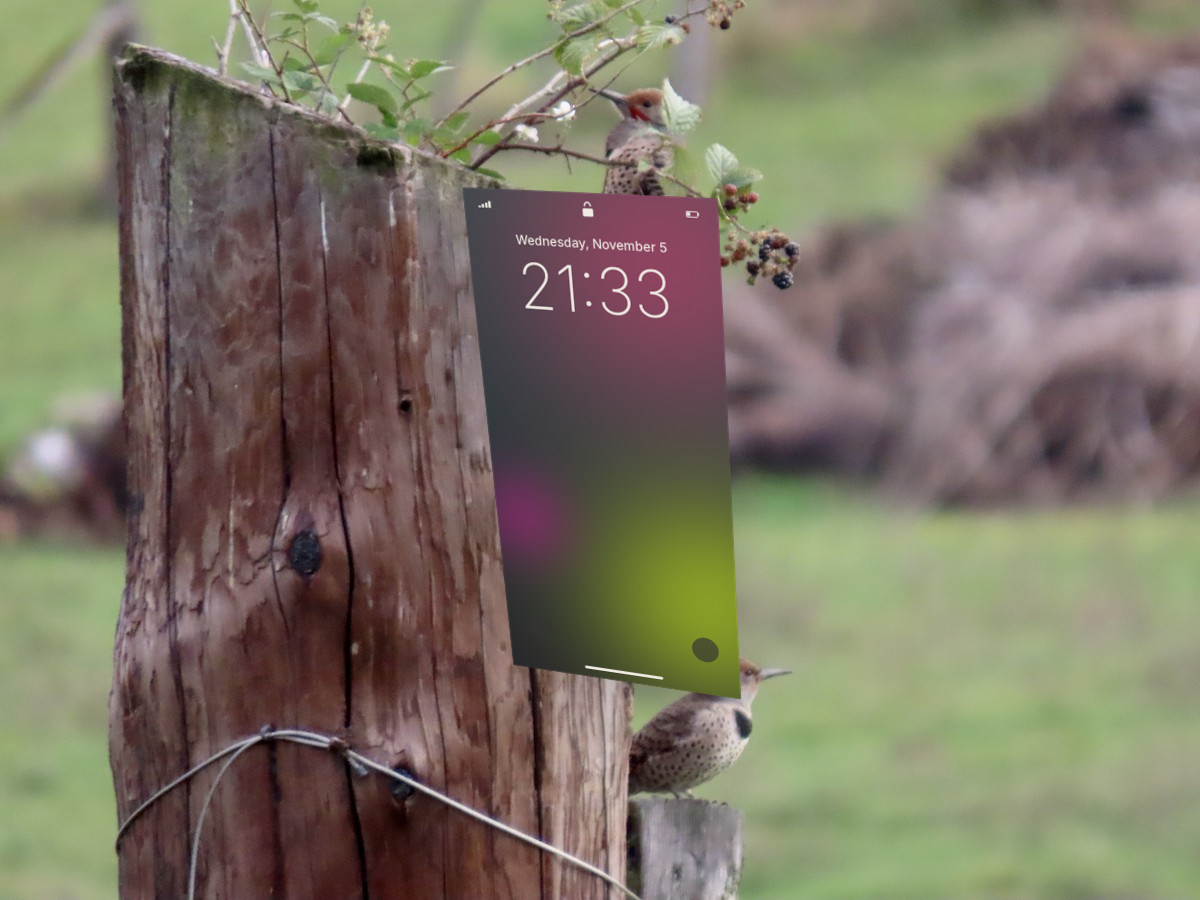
21,33
